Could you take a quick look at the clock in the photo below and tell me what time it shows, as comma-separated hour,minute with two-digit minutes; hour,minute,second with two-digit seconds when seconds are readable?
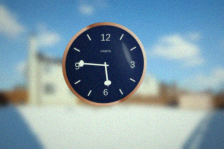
5,46
